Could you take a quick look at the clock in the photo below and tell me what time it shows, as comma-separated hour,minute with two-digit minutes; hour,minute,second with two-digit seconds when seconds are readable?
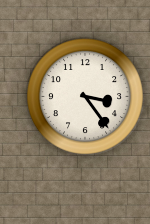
3,24
